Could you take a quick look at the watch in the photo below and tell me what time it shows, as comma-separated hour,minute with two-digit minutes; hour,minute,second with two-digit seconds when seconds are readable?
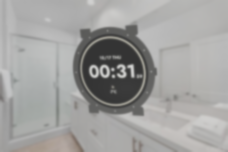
0,31
